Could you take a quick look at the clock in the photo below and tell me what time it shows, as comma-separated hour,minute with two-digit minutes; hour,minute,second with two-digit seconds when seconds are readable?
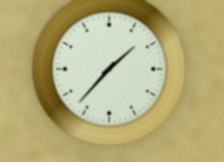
1,37
